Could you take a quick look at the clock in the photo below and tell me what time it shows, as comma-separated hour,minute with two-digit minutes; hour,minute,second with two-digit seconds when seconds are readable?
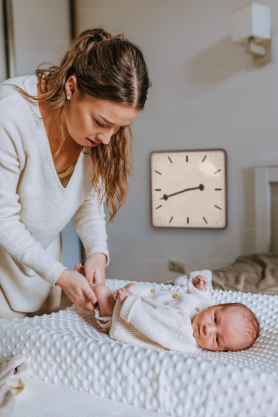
2,42
